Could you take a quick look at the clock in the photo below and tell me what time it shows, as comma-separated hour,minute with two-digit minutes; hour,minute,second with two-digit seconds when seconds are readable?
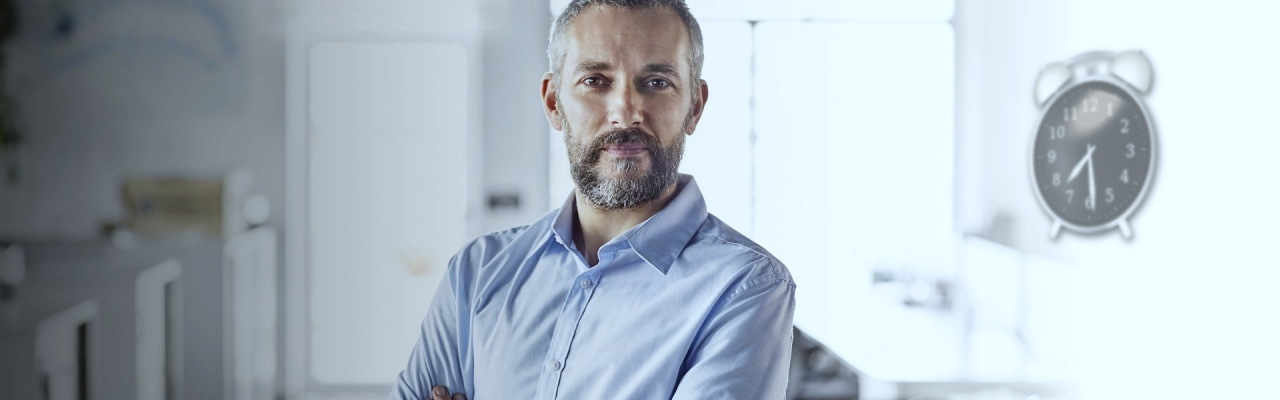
7,29
